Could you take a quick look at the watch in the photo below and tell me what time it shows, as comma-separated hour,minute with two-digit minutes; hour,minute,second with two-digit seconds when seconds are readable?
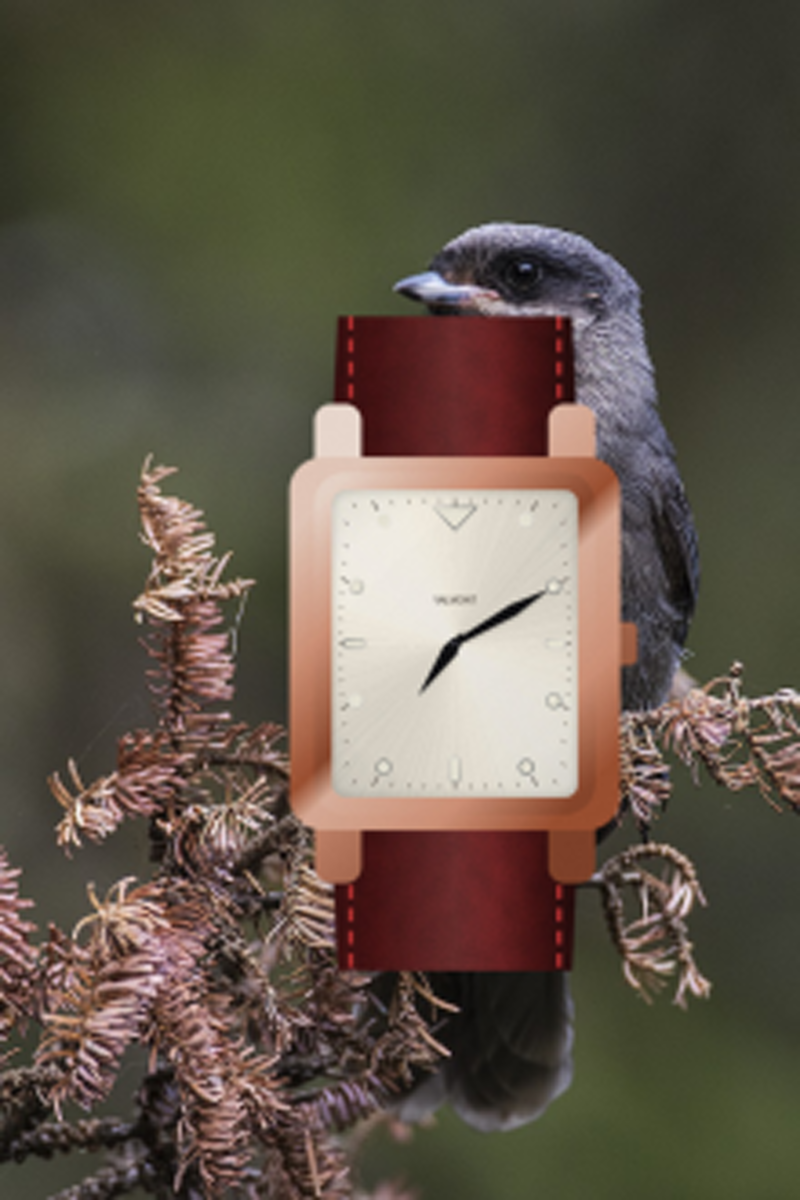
7,10
